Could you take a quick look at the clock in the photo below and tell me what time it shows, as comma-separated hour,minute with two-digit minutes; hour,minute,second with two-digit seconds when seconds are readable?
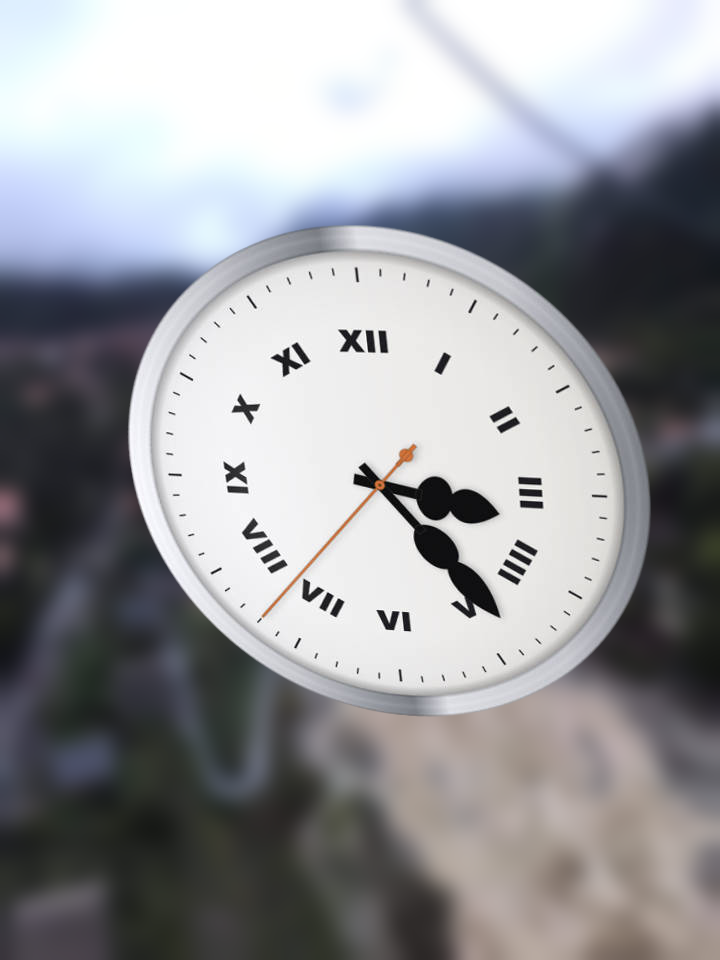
3,23,37
